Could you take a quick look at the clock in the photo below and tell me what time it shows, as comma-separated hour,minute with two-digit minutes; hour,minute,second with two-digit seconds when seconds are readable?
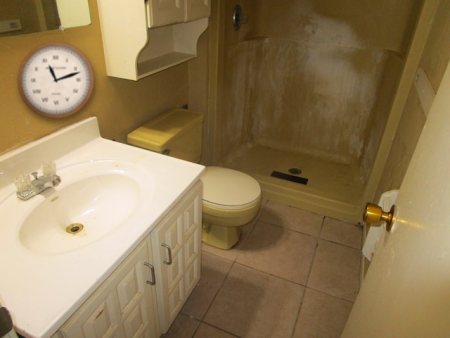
11,12
